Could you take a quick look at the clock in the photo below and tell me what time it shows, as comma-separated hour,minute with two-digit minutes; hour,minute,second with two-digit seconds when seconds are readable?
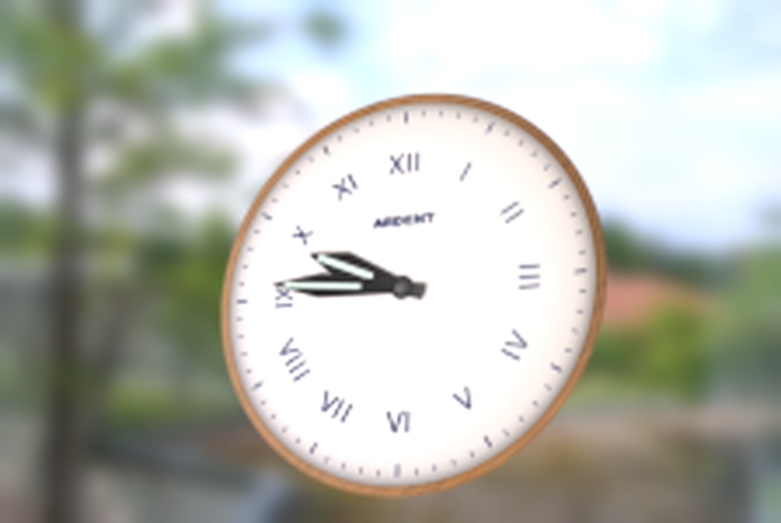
9,46
